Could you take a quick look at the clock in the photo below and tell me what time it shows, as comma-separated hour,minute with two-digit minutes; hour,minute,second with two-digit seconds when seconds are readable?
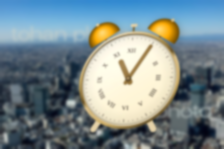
11,05
